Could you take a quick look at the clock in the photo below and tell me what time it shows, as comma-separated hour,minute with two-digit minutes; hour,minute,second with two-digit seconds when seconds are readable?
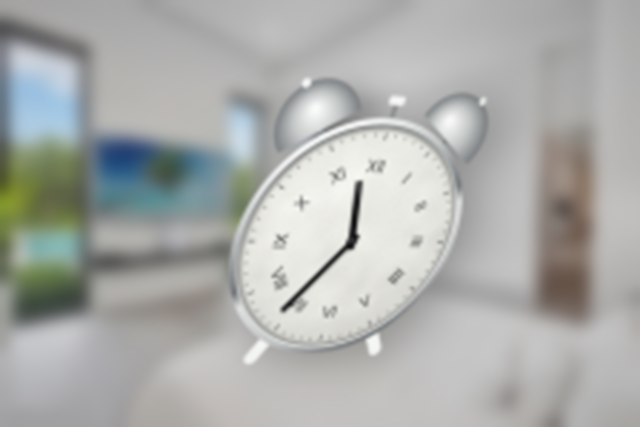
11,36
